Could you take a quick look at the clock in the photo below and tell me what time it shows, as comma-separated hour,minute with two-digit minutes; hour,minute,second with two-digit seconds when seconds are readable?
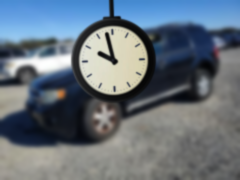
9,58
